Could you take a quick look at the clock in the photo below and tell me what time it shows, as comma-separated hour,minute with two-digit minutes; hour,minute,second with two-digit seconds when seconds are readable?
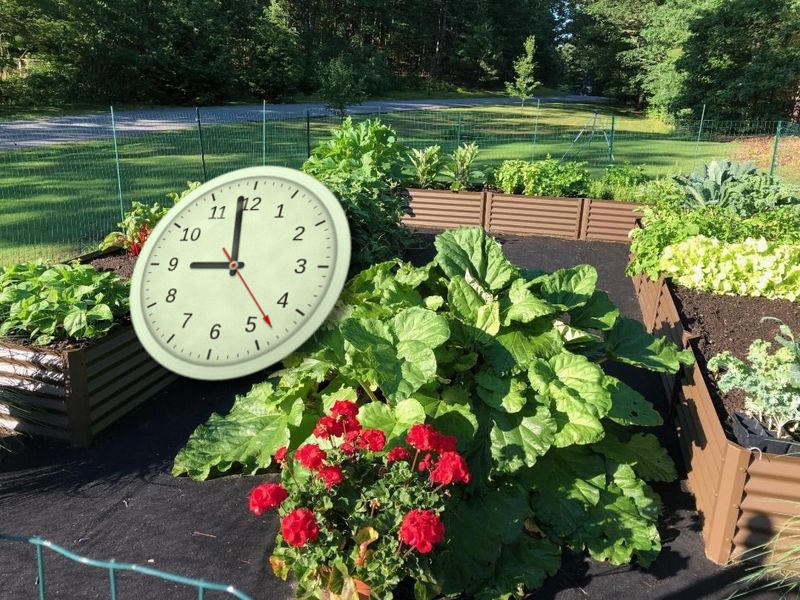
8,58,23
